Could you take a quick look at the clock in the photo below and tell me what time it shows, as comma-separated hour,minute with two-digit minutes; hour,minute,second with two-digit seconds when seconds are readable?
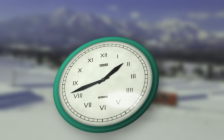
1,42
